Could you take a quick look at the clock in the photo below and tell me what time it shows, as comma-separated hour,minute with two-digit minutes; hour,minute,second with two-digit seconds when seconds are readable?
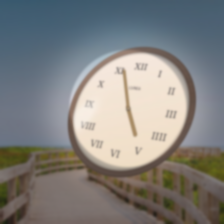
4,56
